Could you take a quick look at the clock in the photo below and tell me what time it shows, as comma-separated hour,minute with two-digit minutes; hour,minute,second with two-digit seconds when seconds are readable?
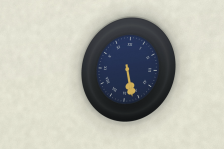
5,27
